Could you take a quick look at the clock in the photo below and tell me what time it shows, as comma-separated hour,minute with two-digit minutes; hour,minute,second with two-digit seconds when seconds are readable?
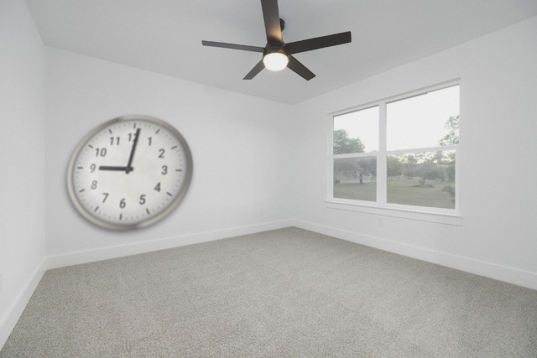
9,01
